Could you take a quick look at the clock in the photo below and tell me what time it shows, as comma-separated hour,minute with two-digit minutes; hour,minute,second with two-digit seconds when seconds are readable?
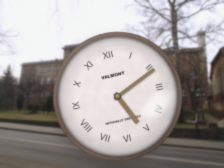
5,11
